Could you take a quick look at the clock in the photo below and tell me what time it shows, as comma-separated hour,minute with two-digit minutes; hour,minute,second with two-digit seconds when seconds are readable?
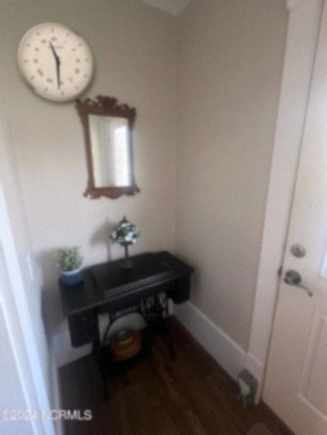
11,31
